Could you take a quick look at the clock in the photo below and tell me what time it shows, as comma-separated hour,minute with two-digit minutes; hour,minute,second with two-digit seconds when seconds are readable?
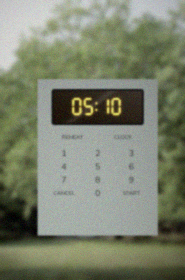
5,10
